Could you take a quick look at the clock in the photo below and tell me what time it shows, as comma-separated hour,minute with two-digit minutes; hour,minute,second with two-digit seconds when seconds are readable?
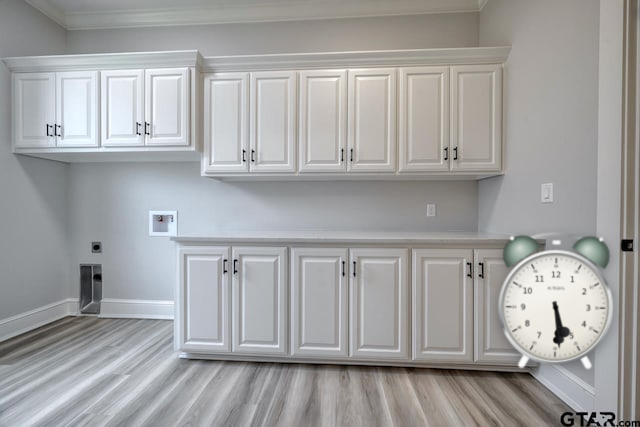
5,29
